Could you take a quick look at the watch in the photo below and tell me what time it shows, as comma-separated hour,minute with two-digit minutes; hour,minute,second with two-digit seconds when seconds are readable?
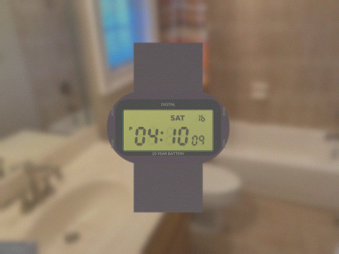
4,10,09
